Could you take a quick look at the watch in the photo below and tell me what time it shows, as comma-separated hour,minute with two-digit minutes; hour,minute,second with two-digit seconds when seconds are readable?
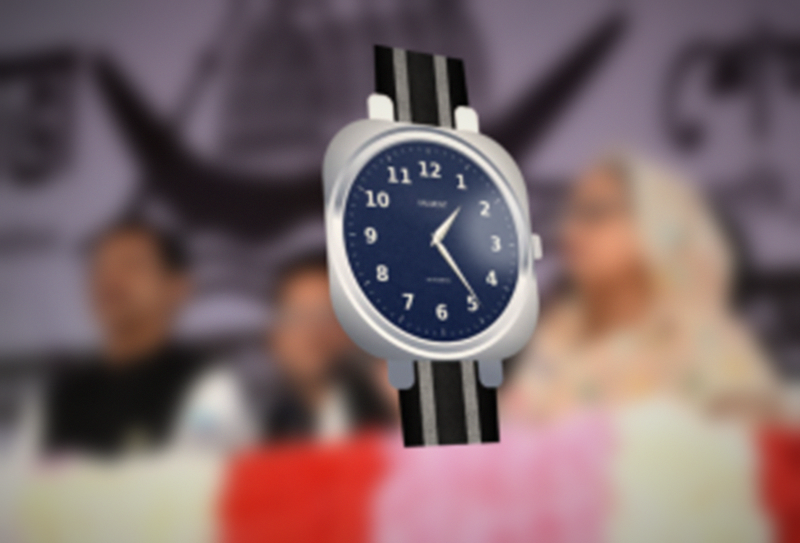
1,24
